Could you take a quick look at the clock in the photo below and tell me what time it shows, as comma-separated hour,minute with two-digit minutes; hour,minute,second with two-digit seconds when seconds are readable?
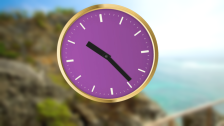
10,24
